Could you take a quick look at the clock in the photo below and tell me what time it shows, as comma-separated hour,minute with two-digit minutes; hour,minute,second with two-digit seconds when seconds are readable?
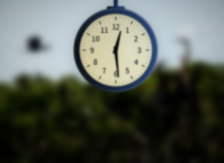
12,29
